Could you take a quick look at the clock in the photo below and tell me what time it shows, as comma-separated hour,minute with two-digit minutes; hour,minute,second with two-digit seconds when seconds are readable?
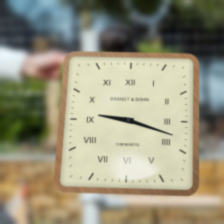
9,18
